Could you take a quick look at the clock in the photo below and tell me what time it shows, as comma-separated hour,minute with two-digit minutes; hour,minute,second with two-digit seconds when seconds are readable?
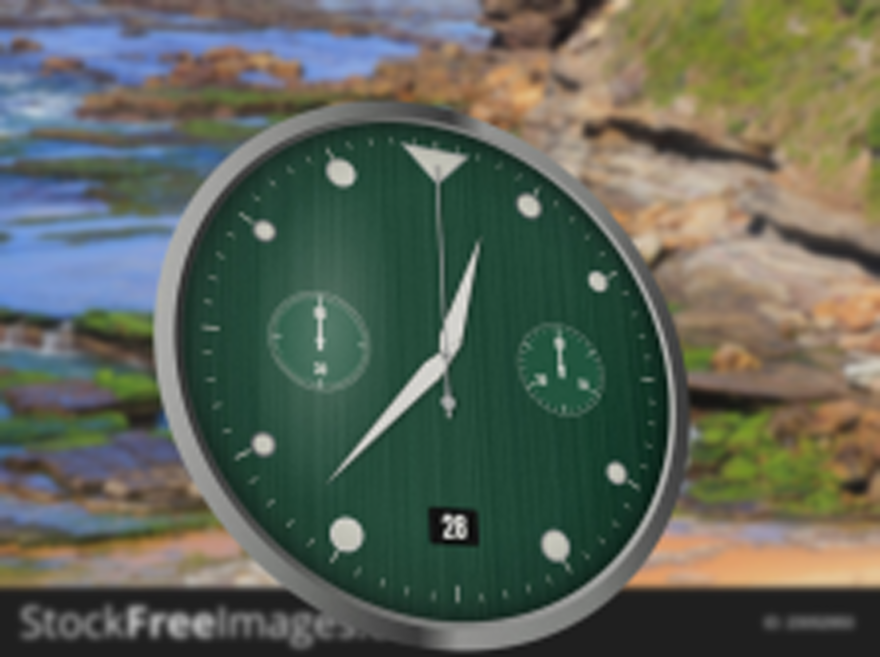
12,37
